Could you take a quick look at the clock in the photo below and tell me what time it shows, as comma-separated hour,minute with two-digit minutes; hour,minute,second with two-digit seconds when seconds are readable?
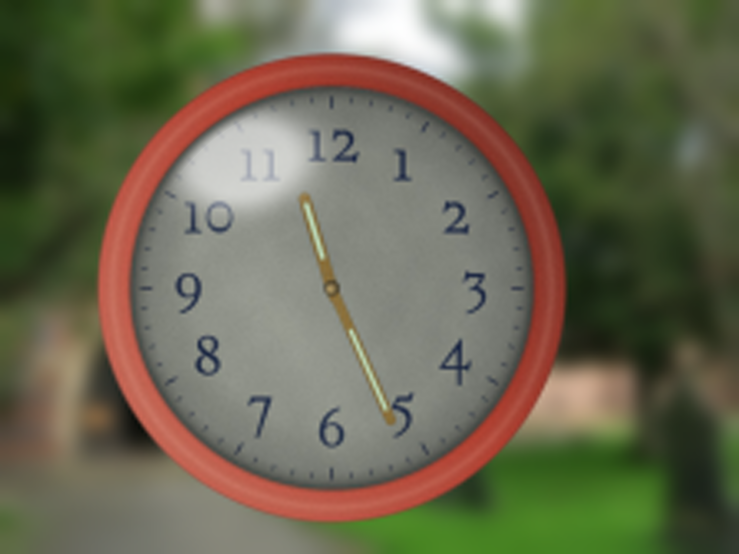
11,26
